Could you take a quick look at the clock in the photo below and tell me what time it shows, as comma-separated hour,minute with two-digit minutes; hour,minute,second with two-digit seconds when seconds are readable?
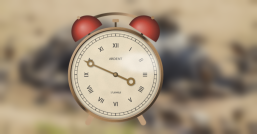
3,49
